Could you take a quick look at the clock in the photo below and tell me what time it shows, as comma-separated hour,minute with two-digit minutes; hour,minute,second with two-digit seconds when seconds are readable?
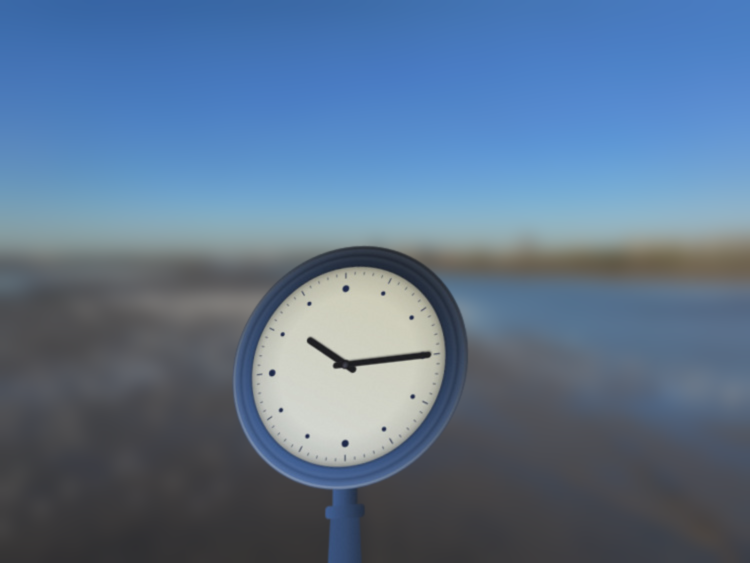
10,15
